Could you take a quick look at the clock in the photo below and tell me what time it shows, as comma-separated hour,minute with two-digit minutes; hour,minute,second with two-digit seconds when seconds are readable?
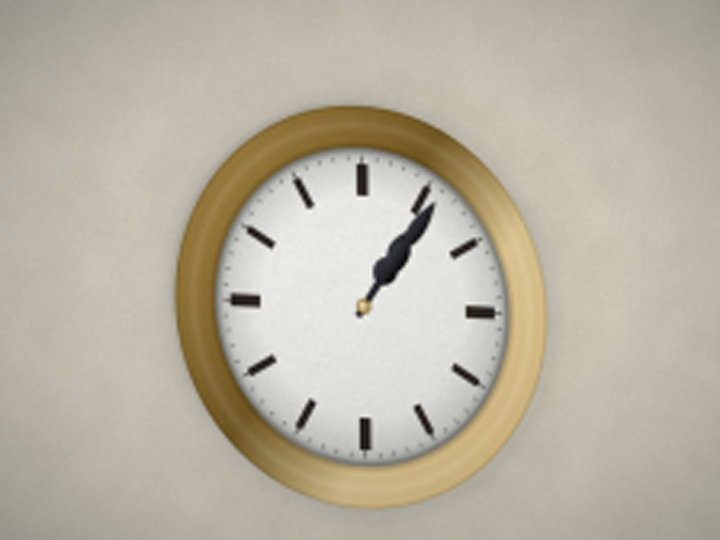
1,06
